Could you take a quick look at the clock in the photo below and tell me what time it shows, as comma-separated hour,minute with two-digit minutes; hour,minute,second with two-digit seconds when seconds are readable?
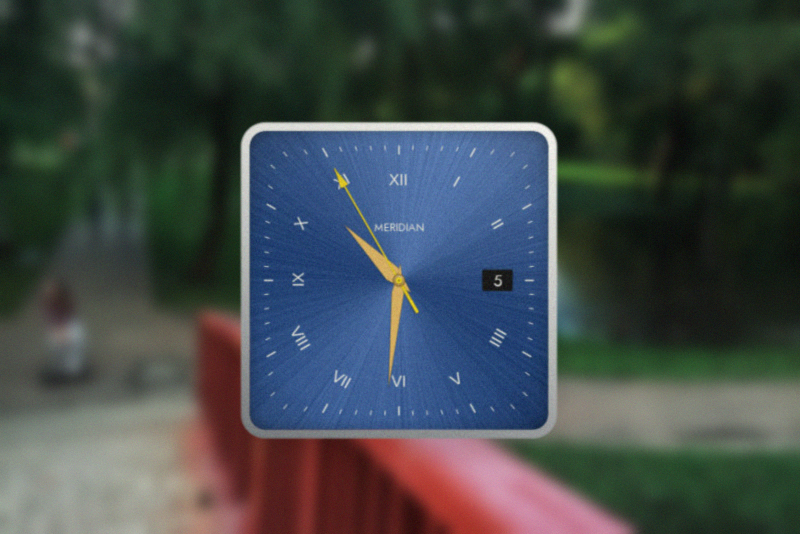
10,30,55
